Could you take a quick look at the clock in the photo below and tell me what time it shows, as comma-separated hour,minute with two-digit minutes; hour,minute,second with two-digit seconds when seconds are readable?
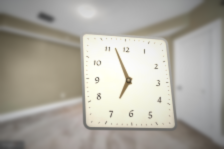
6,57
